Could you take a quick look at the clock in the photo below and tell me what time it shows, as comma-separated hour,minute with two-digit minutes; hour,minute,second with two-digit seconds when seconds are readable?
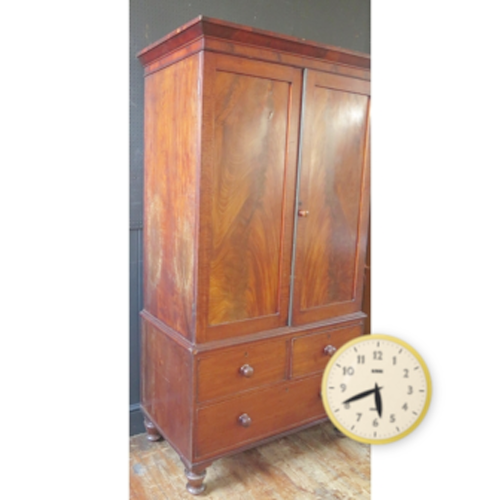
5,41
